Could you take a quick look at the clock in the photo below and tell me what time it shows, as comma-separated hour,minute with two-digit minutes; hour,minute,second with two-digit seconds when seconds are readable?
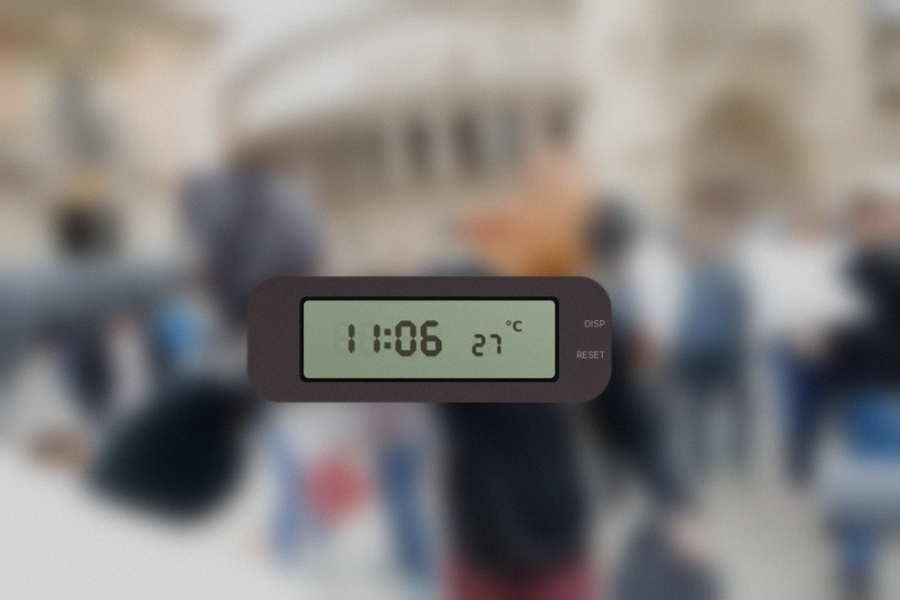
11,06
